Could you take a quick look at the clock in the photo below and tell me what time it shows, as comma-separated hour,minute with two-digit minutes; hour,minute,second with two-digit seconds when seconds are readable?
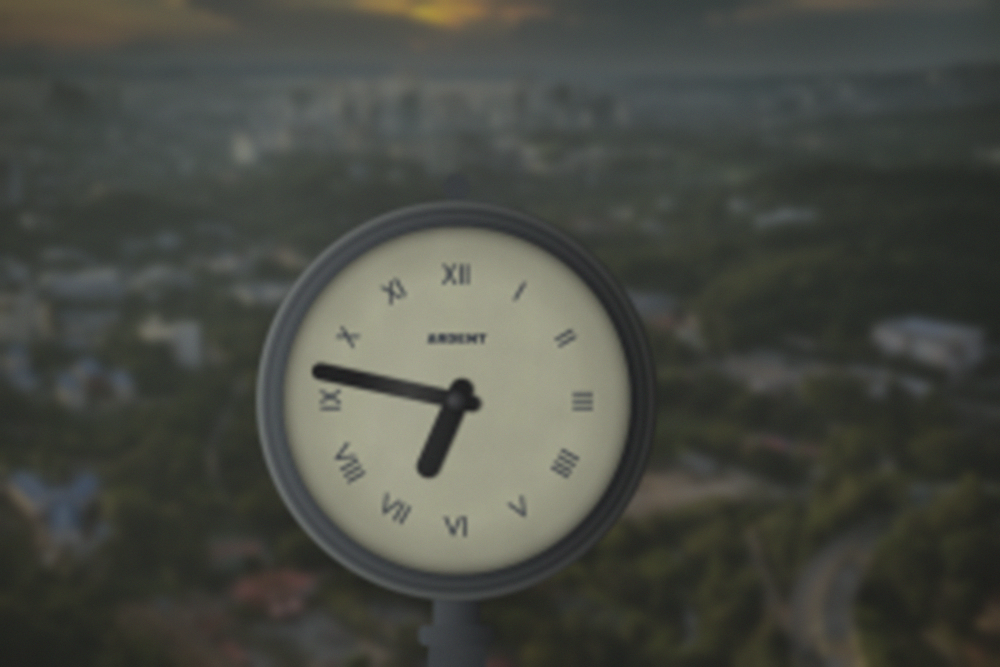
6,47
